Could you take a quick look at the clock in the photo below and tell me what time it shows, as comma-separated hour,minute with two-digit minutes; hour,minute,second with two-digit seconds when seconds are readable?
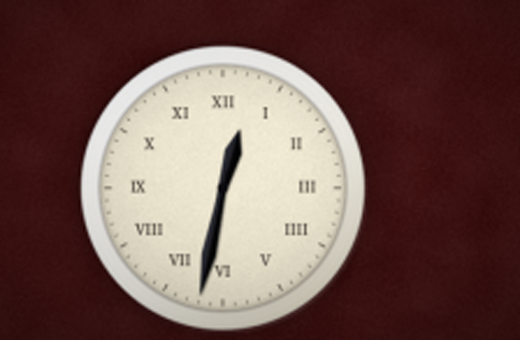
12,32
